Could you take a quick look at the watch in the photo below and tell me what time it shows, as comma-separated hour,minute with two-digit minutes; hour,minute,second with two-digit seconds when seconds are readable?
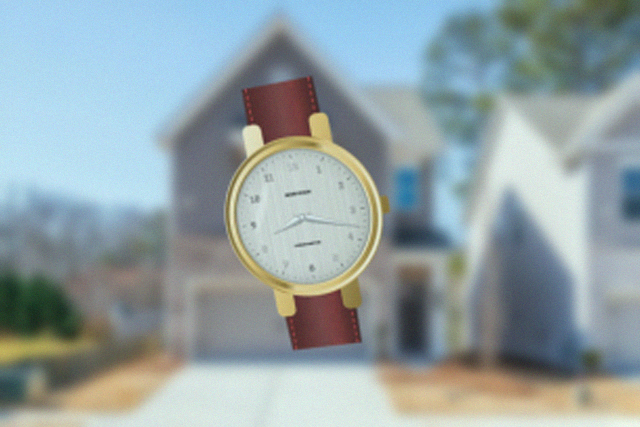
8,18
